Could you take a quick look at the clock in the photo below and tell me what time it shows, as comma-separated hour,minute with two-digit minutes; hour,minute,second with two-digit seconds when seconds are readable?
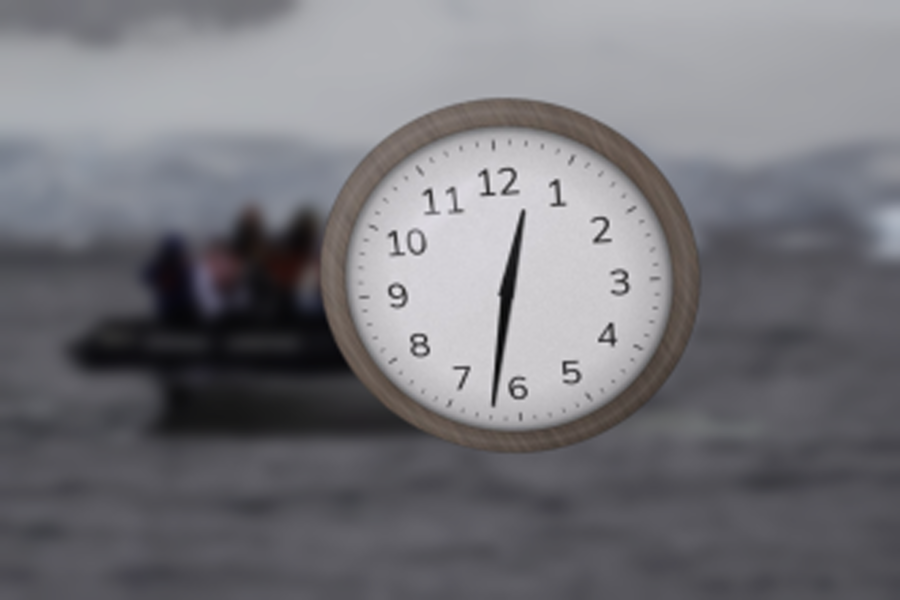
12,32
